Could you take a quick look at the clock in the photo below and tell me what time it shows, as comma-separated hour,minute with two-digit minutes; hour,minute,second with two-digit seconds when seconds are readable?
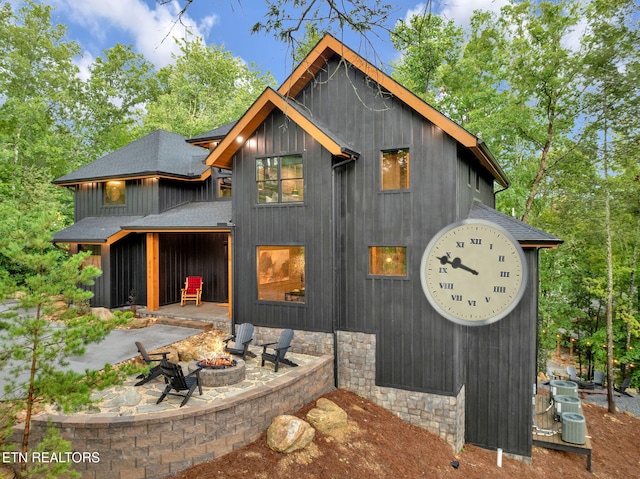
9,48
